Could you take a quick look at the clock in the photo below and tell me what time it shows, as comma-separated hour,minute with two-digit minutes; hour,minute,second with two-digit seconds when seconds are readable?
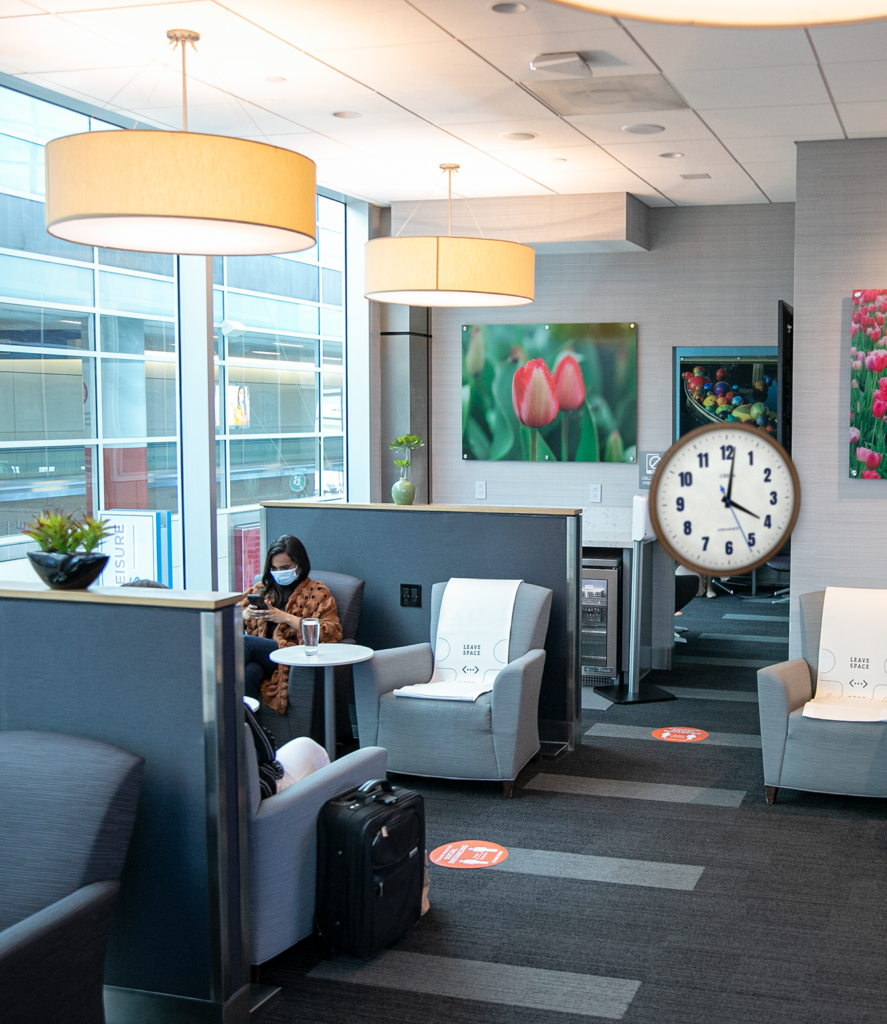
4,01,26
